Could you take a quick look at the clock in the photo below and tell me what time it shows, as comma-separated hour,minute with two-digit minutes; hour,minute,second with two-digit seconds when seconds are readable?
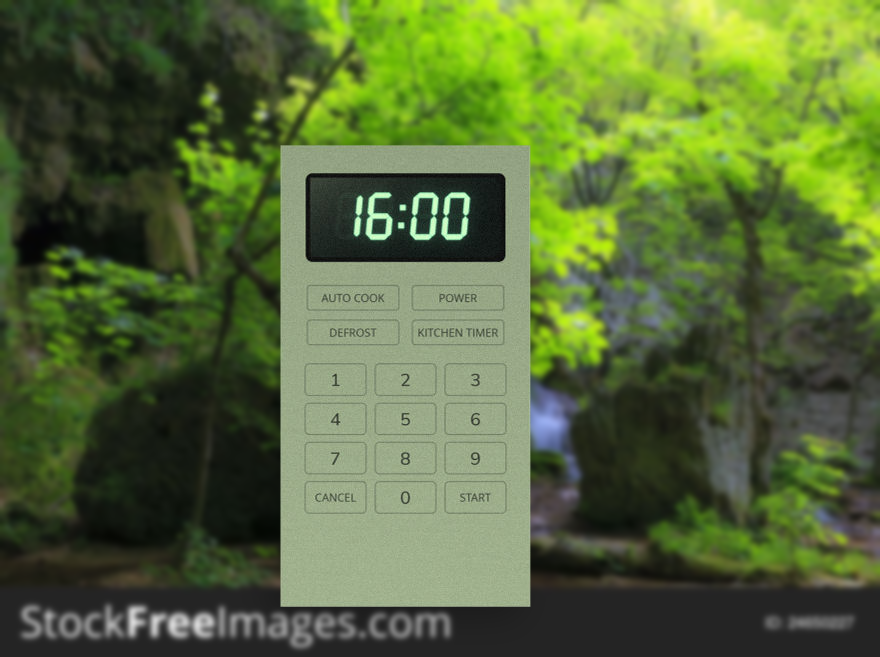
16,00
